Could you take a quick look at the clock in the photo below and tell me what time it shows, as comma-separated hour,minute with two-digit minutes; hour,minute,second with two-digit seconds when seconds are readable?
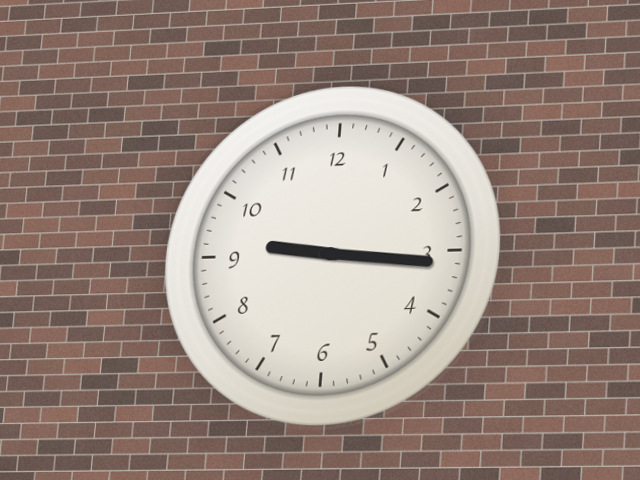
9,16
